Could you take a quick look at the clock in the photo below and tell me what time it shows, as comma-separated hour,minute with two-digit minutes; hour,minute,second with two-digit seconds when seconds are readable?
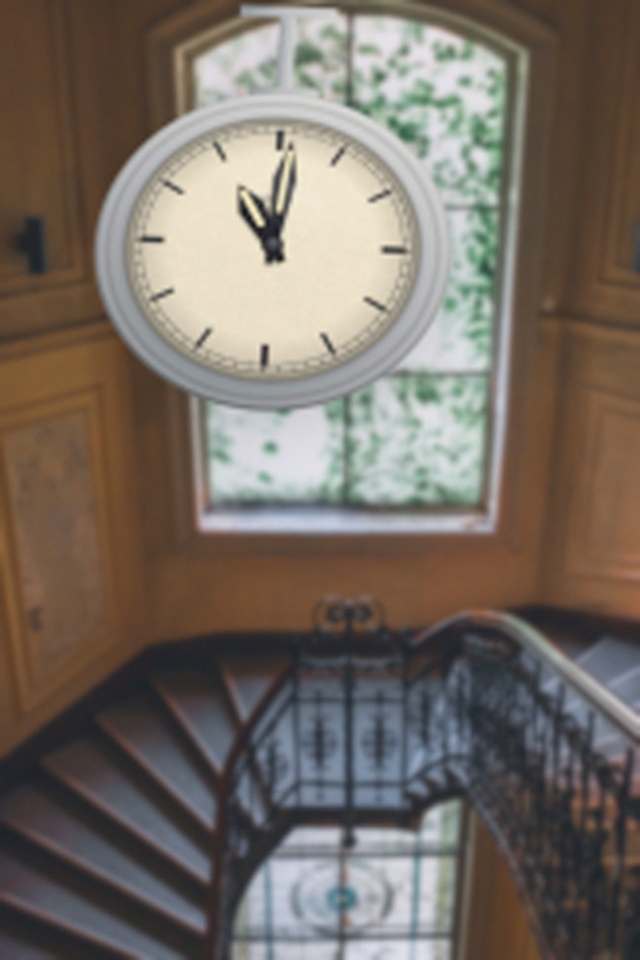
11,01
